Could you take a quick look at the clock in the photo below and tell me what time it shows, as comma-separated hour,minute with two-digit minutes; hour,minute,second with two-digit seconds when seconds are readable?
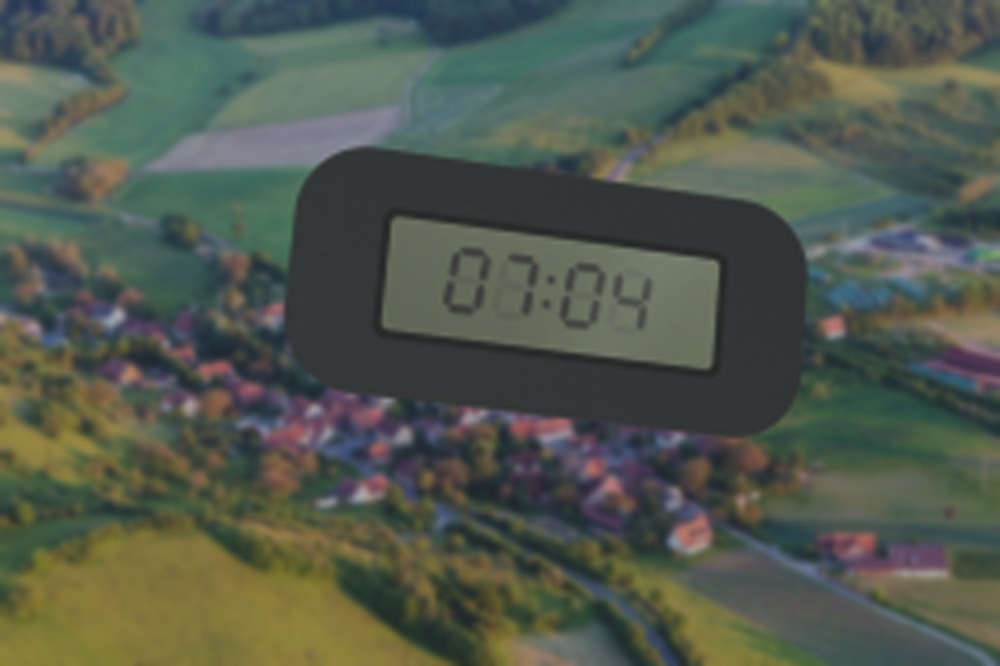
7,04
